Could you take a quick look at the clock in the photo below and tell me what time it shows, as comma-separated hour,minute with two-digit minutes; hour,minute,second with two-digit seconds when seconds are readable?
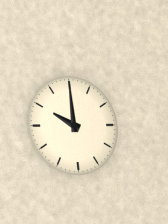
10,00
